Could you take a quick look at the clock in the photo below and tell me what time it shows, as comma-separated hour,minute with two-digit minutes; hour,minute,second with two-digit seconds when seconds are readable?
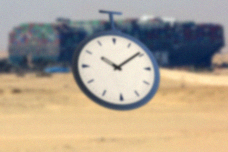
10,09
